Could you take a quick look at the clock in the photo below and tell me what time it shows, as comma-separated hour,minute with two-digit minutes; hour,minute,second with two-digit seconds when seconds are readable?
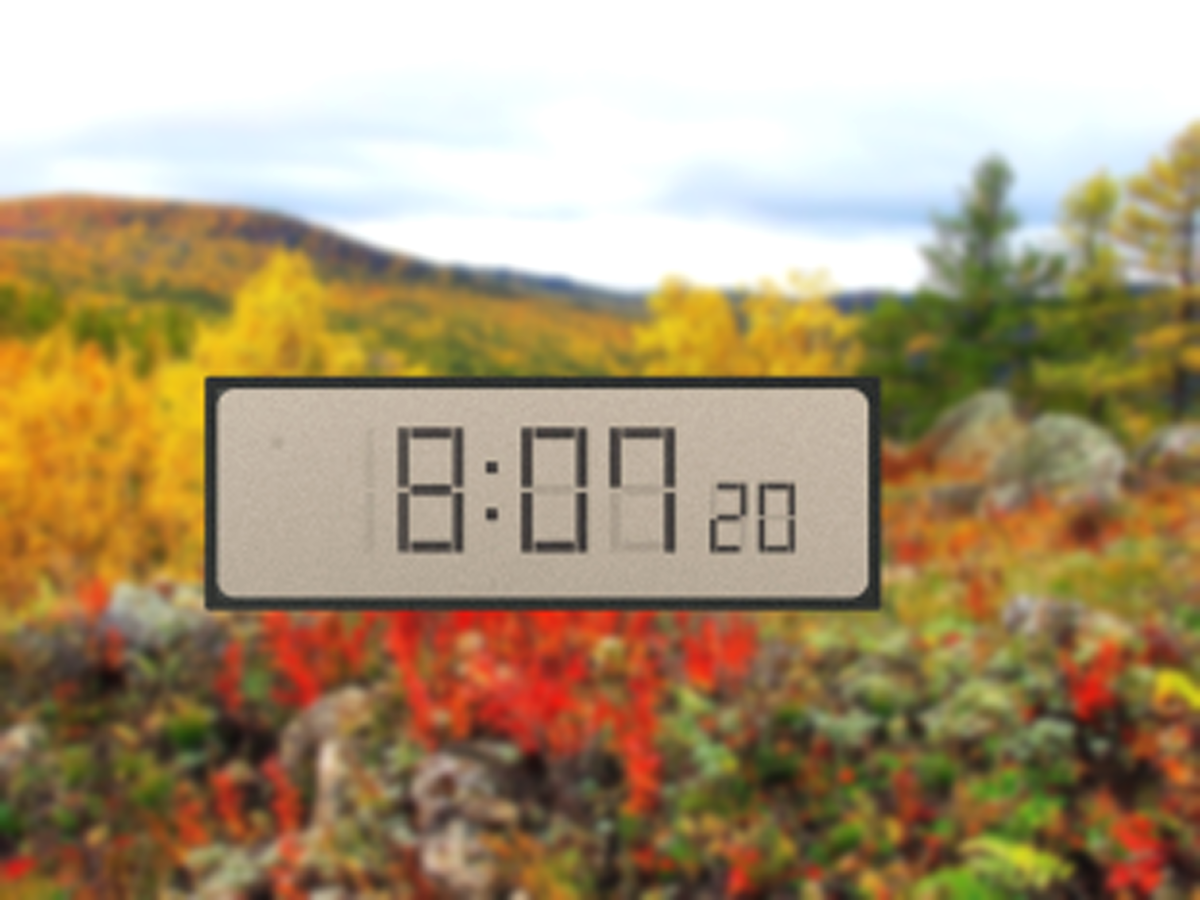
8,07,20
